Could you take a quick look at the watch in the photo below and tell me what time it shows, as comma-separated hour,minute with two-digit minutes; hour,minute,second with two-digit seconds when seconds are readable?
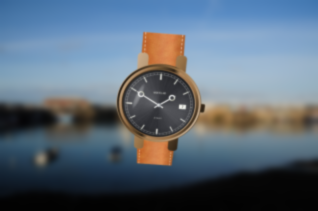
1,50
